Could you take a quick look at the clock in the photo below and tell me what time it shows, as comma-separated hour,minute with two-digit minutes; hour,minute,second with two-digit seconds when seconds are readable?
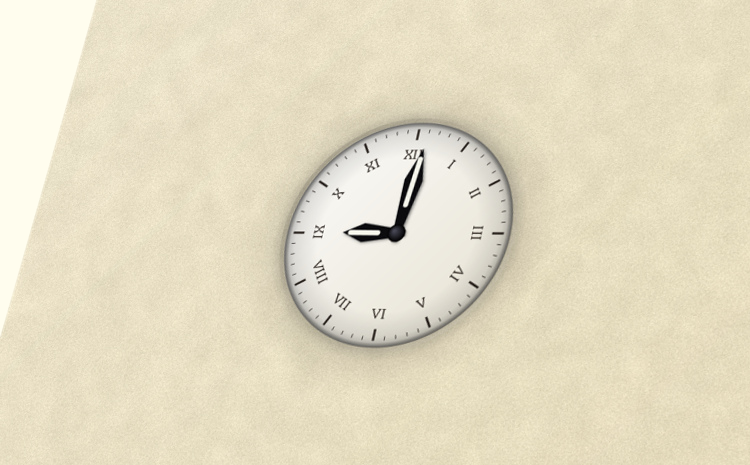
9,01
